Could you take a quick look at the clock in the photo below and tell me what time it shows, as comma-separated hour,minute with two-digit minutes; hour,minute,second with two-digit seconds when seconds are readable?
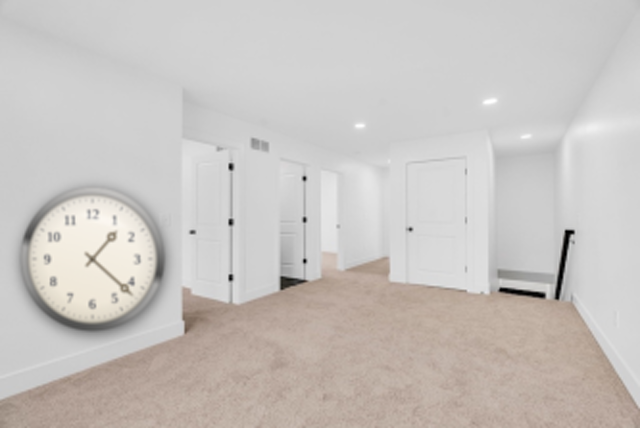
1,22
